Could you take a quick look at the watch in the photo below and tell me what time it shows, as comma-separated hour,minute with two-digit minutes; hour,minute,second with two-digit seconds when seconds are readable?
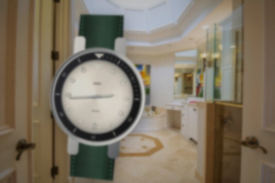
2,44
